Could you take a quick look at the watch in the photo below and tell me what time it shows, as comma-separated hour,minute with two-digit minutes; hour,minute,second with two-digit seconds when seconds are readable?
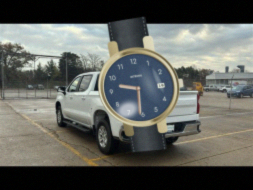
9,31
